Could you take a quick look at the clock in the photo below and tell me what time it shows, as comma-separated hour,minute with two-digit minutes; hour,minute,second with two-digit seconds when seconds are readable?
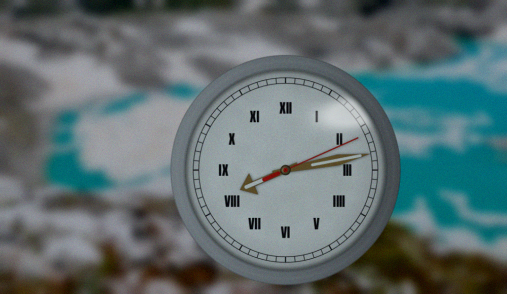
8,13,11
